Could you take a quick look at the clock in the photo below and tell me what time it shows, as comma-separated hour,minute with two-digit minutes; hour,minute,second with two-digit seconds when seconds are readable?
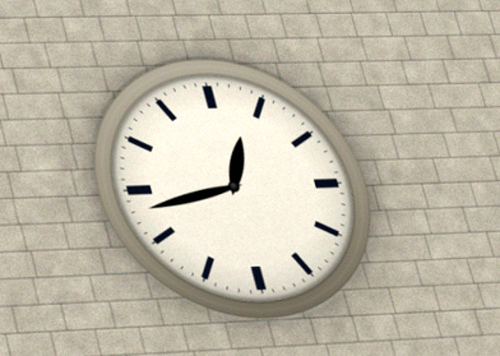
12,43
